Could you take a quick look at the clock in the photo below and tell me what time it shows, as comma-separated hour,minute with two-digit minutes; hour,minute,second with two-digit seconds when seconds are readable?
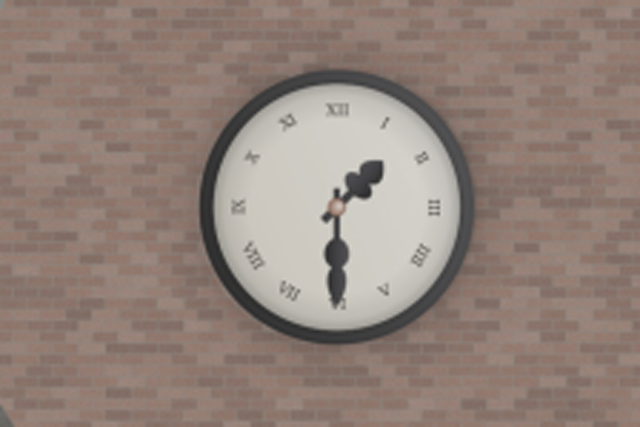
1,30
